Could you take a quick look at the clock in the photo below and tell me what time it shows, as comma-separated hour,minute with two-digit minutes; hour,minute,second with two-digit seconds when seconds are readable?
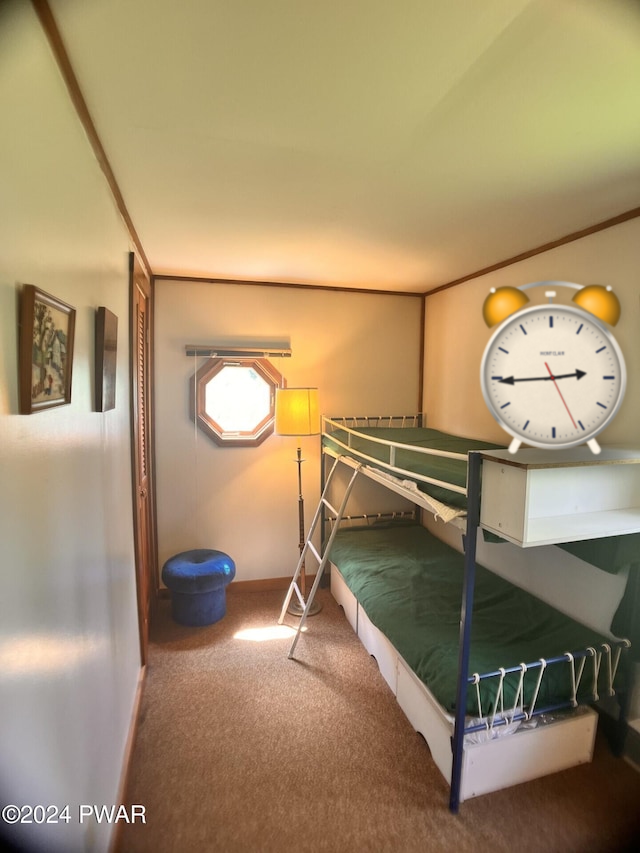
2,44,26
